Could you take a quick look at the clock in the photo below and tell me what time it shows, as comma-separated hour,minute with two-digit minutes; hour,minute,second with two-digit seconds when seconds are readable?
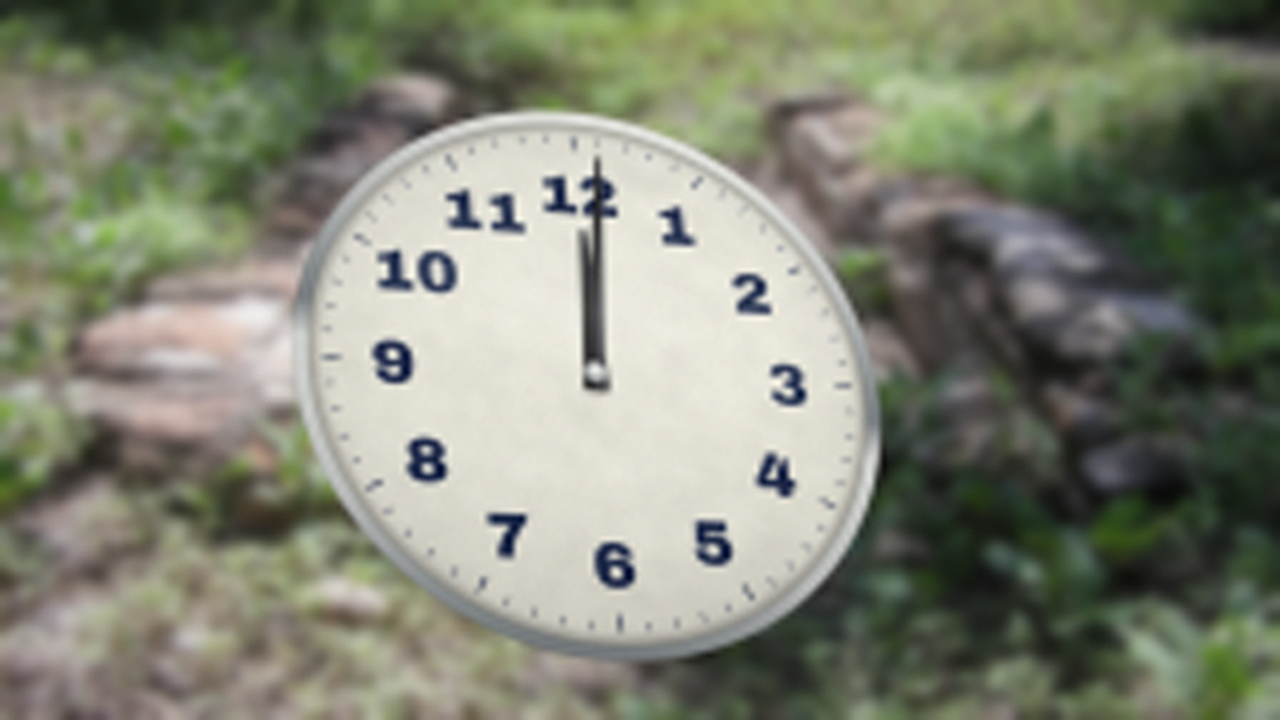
12,01
